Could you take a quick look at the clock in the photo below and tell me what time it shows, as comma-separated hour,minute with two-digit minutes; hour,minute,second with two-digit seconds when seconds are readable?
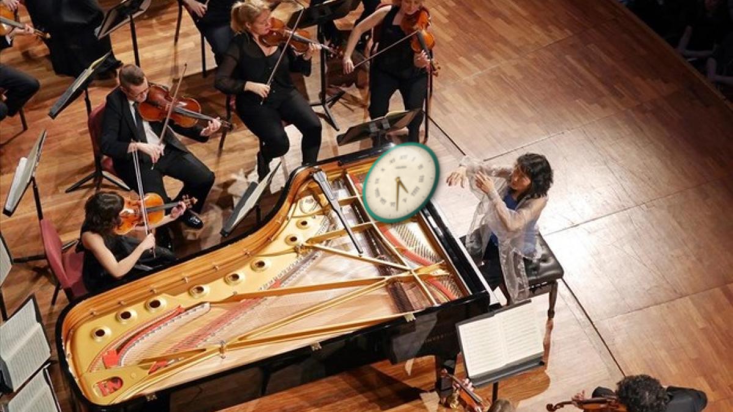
4,28
